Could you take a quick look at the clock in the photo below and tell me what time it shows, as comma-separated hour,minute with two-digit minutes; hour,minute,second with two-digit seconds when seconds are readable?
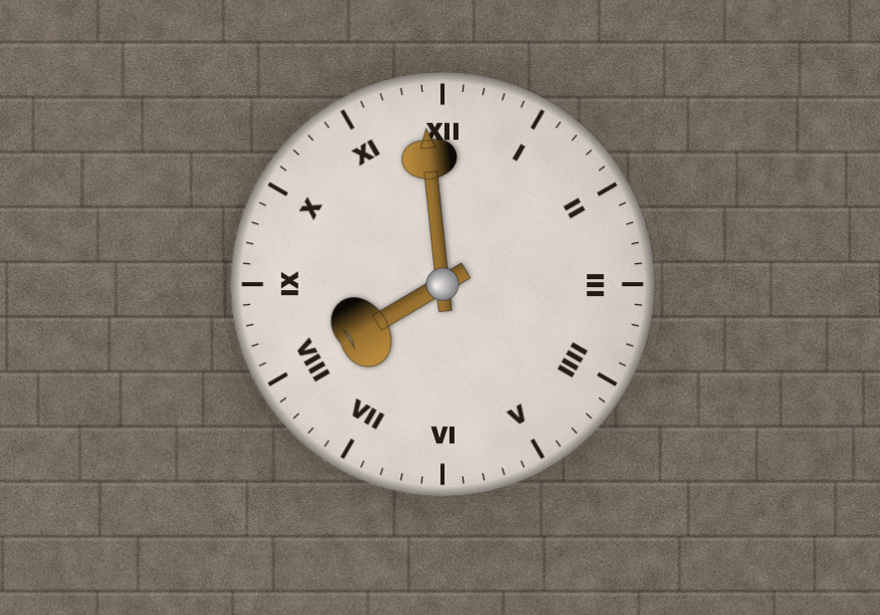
7,59
